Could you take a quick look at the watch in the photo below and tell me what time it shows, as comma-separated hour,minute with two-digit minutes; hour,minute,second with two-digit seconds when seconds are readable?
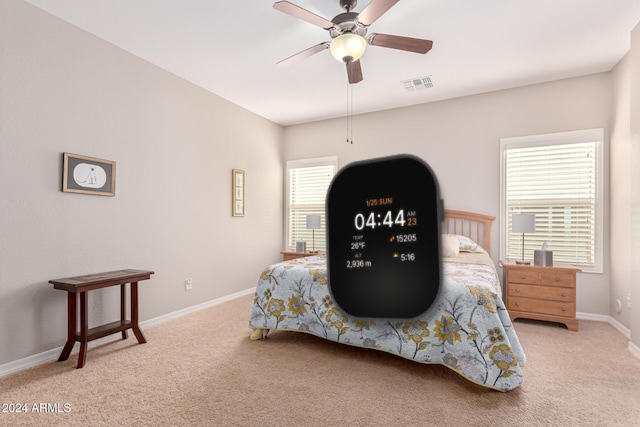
4,44
